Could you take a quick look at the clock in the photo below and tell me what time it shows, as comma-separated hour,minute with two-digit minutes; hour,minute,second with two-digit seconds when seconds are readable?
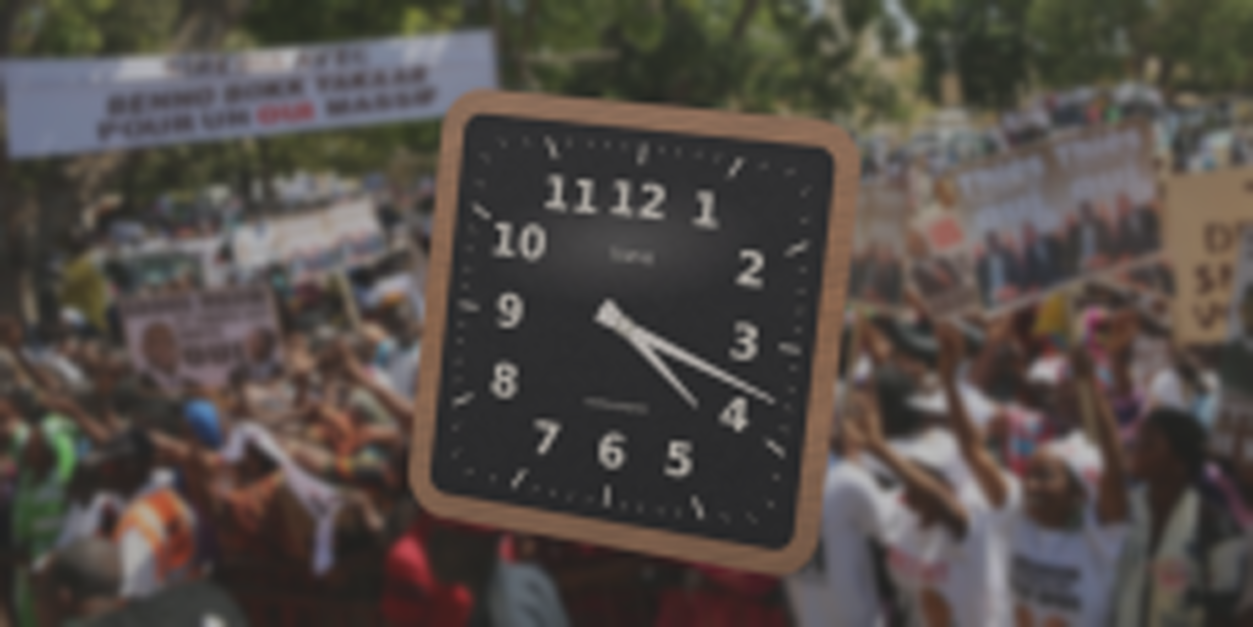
4,18
